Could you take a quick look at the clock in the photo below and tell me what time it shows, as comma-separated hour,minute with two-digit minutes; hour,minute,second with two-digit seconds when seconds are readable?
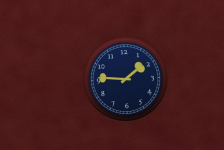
1,46
